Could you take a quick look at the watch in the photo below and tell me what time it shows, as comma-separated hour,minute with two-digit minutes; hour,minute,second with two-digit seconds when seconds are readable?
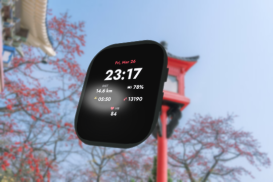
23,17
